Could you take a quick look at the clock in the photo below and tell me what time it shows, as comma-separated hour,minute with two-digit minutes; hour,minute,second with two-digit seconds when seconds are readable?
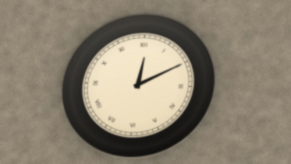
12,10
